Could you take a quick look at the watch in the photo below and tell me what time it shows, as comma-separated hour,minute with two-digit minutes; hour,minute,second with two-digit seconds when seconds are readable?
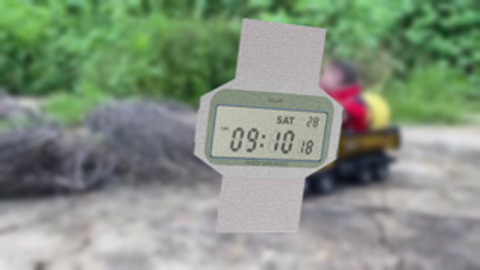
9,10,18
